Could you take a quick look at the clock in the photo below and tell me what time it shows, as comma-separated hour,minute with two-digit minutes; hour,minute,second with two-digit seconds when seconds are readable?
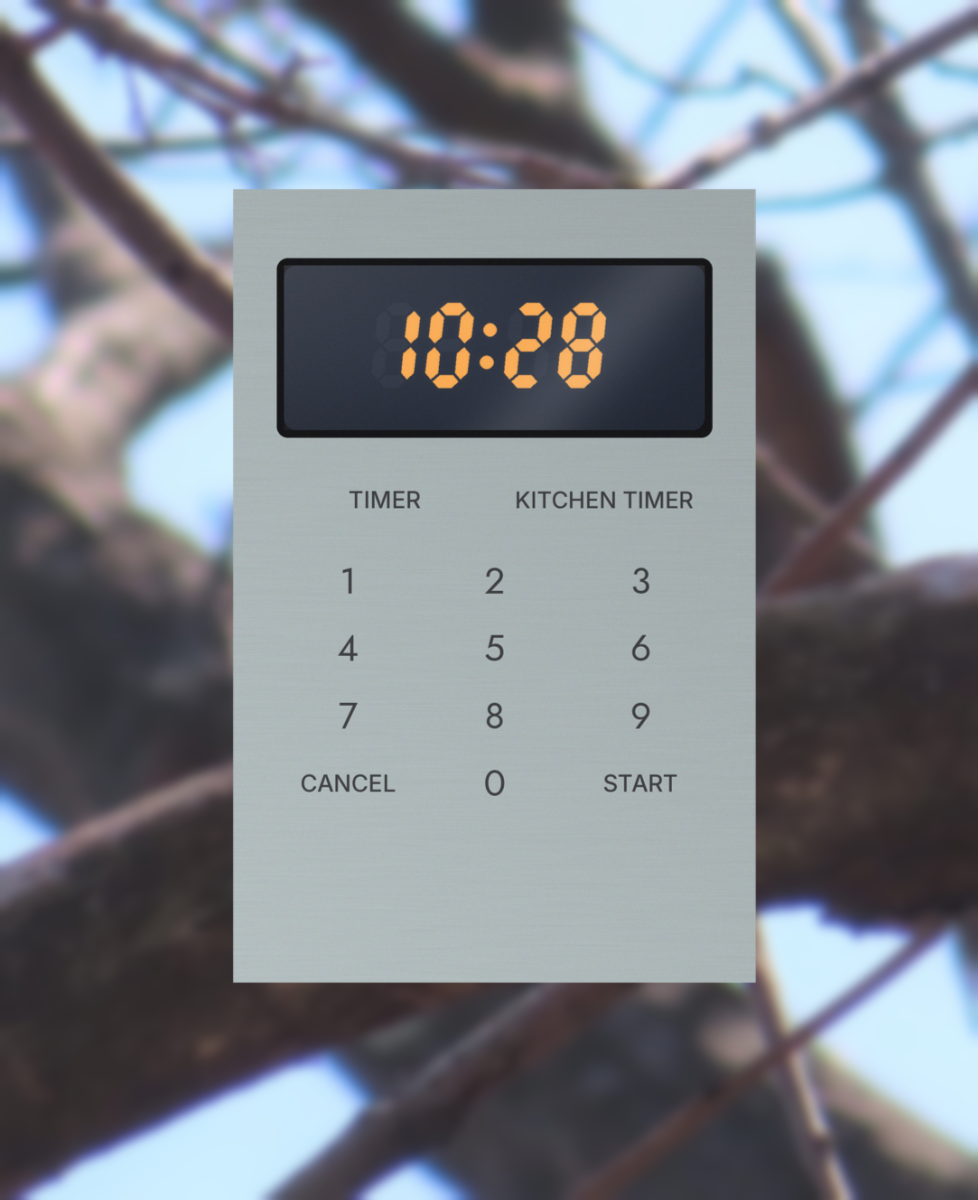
10,28
